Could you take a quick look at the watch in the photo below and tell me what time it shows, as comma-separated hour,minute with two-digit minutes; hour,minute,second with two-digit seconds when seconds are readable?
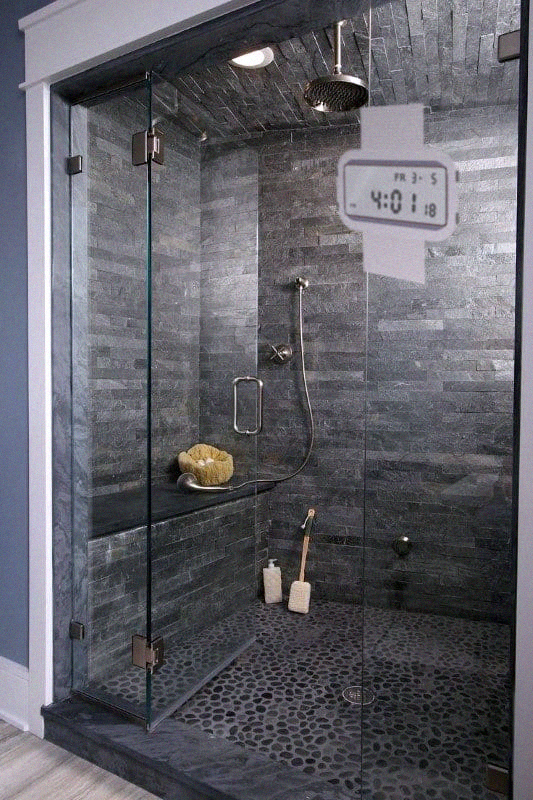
4,01,18
